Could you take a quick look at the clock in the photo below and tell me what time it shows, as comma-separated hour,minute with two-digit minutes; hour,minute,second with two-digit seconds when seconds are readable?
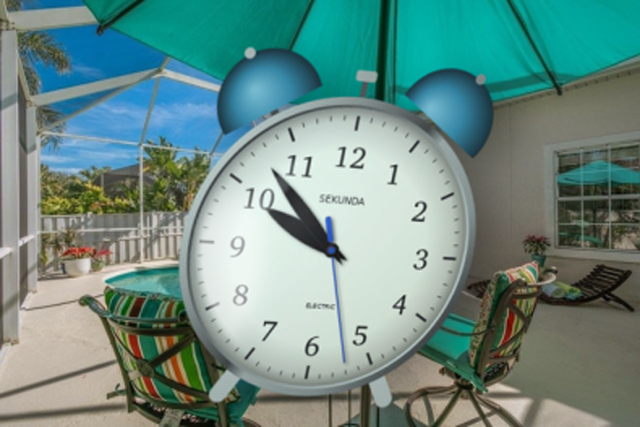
9,52,27
